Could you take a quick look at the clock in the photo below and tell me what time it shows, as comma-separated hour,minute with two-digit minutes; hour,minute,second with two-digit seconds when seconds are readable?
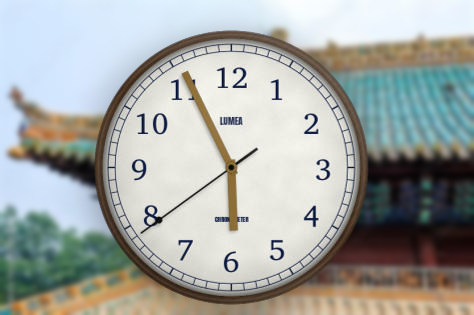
5,55,39
